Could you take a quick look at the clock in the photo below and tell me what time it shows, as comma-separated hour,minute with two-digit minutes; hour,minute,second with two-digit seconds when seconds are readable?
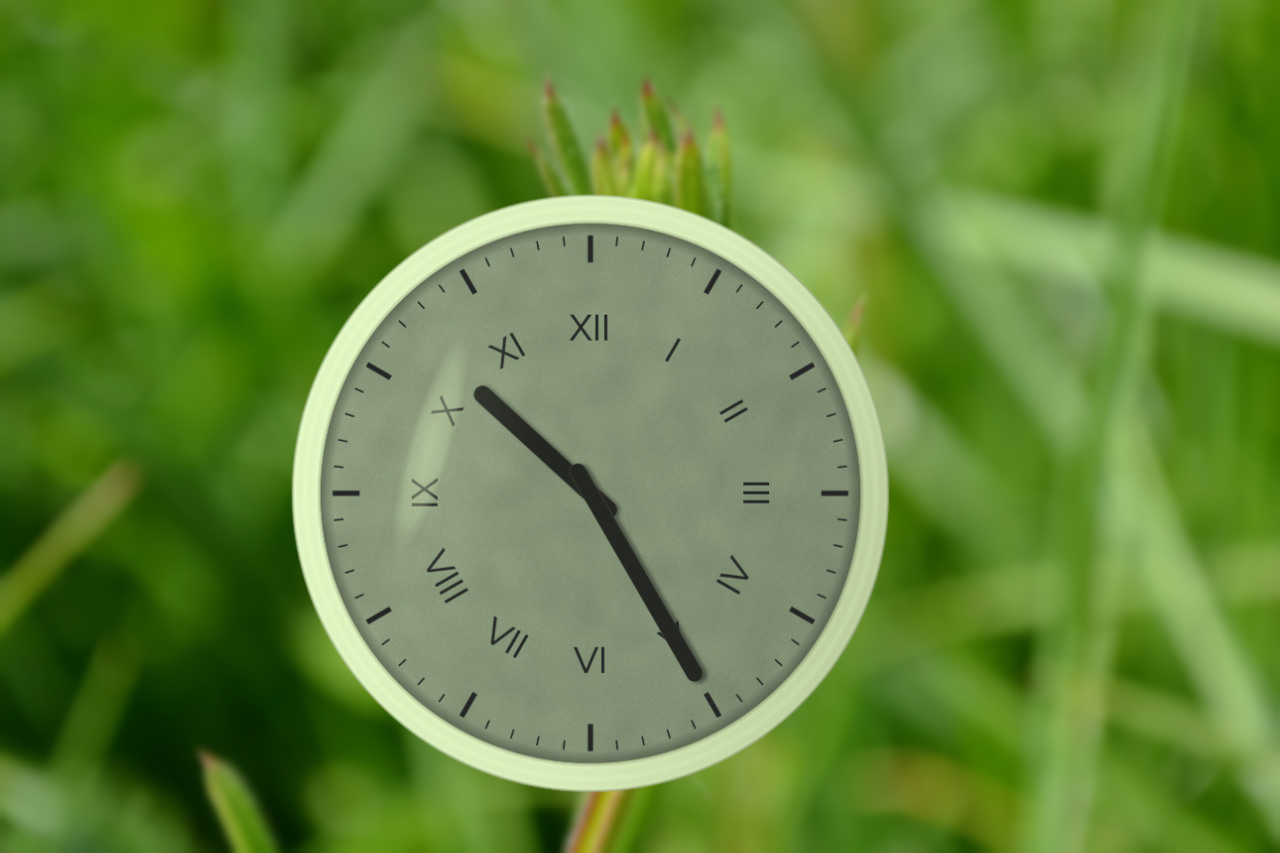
10,25
